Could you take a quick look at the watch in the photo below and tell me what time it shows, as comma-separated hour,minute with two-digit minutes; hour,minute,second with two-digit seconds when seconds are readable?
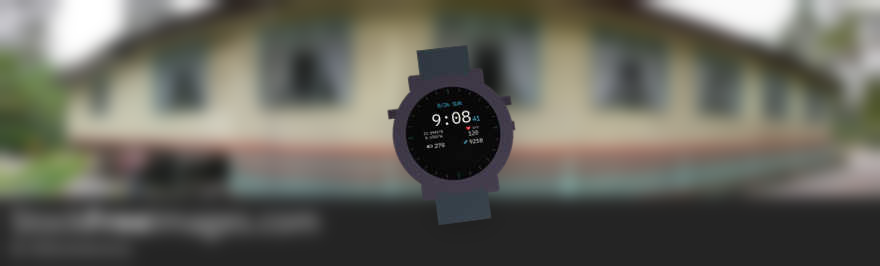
9,08
